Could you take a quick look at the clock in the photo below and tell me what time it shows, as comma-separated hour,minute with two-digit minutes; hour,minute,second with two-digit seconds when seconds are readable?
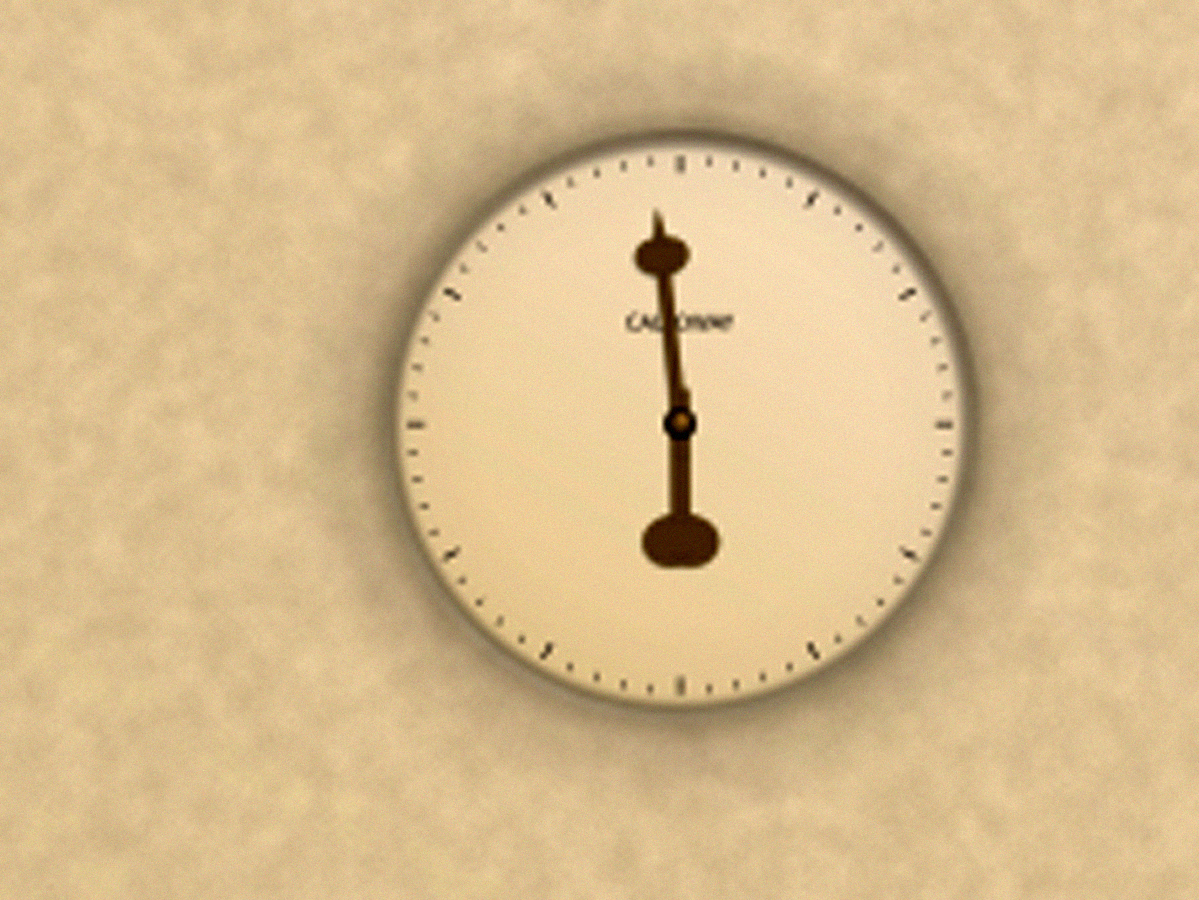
5,59
